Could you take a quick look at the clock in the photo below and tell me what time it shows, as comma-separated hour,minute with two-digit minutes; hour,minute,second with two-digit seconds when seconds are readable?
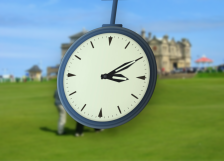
3,10
